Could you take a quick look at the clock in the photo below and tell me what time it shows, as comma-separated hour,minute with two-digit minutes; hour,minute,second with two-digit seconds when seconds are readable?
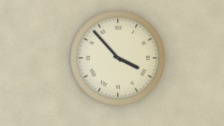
3,53
